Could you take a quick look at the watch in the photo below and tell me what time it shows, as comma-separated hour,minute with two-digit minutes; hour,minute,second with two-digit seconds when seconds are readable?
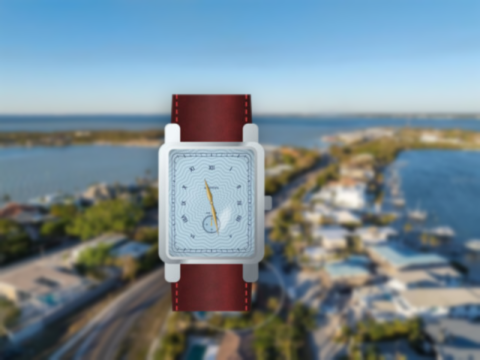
11,28
